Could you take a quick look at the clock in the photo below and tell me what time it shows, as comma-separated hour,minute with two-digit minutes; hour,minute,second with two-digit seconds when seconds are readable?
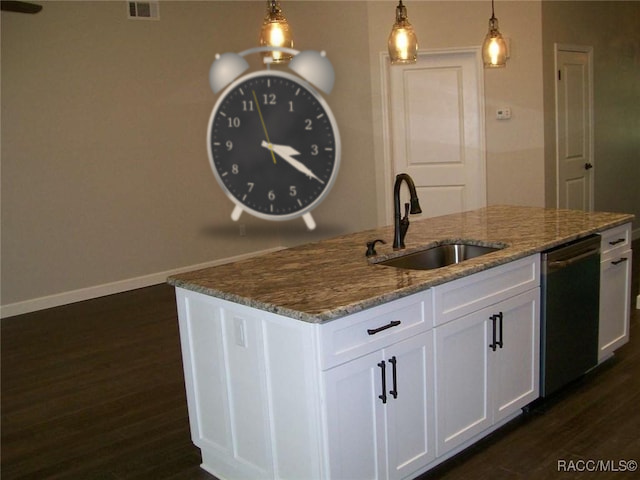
3,19,57
